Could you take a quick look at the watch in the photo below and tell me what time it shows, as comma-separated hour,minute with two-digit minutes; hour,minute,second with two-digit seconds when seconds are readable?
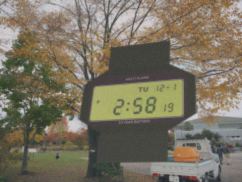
2,58,19
